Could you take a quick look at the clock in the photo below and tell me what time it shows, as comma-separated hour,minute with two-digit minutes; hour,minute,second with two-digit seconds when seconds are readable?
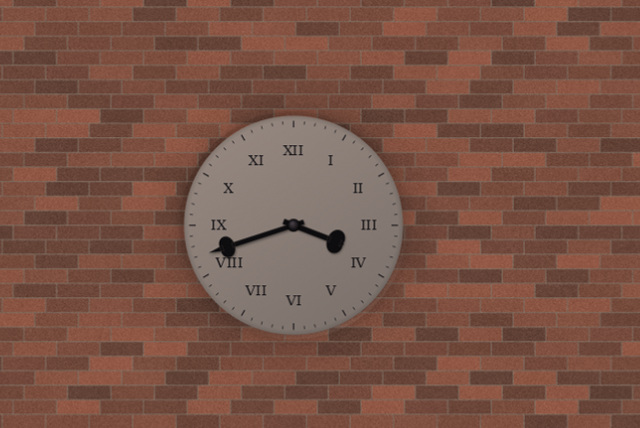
3,42
